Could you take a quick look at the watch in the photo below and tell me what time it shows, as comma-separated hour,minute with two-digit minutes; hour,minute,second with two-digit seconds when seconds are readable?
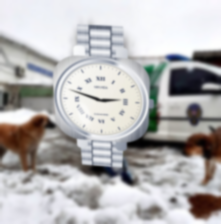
2,48
